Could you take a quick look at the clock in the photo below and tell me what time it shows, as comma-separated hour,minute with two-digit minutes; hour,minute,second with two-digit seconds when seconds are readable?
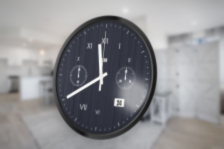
11,40
